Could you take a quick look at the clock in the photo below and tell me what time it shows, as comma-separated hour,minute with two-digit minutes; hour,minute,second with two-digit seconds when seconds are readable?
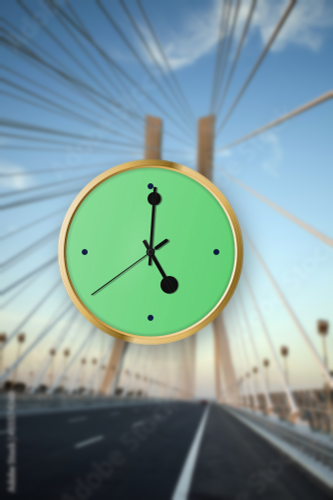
5,00,39
